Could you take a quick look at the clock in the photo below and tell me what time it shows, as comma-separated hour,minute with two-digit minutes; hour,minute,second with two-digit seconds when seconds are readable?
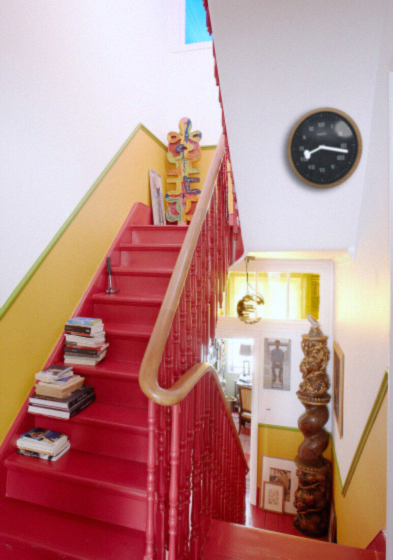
8,17
